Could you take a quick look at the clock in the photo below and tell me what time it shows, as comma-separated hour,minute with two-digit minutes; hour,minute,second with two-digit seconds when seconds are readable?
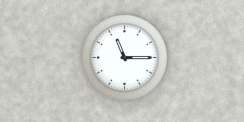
11,15
